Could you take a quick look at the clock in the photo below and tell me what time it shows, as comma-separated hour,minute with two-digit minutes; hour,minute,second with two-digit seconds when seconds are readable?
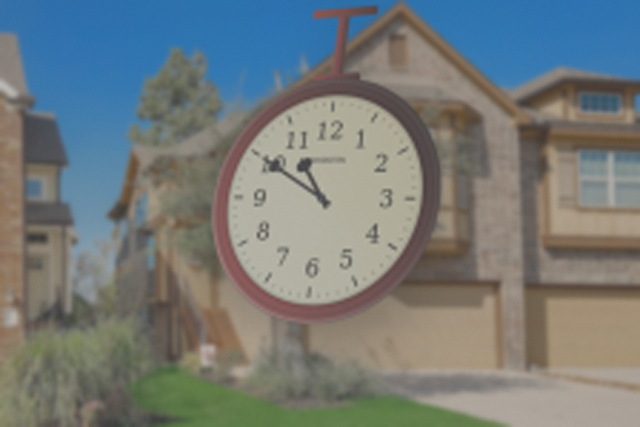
10,50
